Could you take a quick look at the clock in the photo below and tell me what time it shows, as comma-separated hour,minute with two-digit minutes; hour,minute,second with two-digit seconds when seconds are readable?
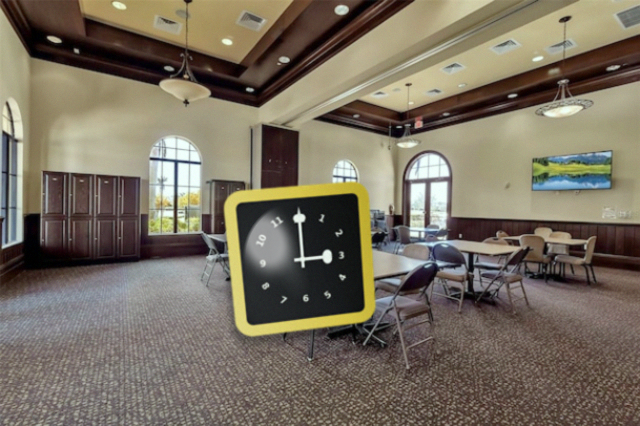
3,00
